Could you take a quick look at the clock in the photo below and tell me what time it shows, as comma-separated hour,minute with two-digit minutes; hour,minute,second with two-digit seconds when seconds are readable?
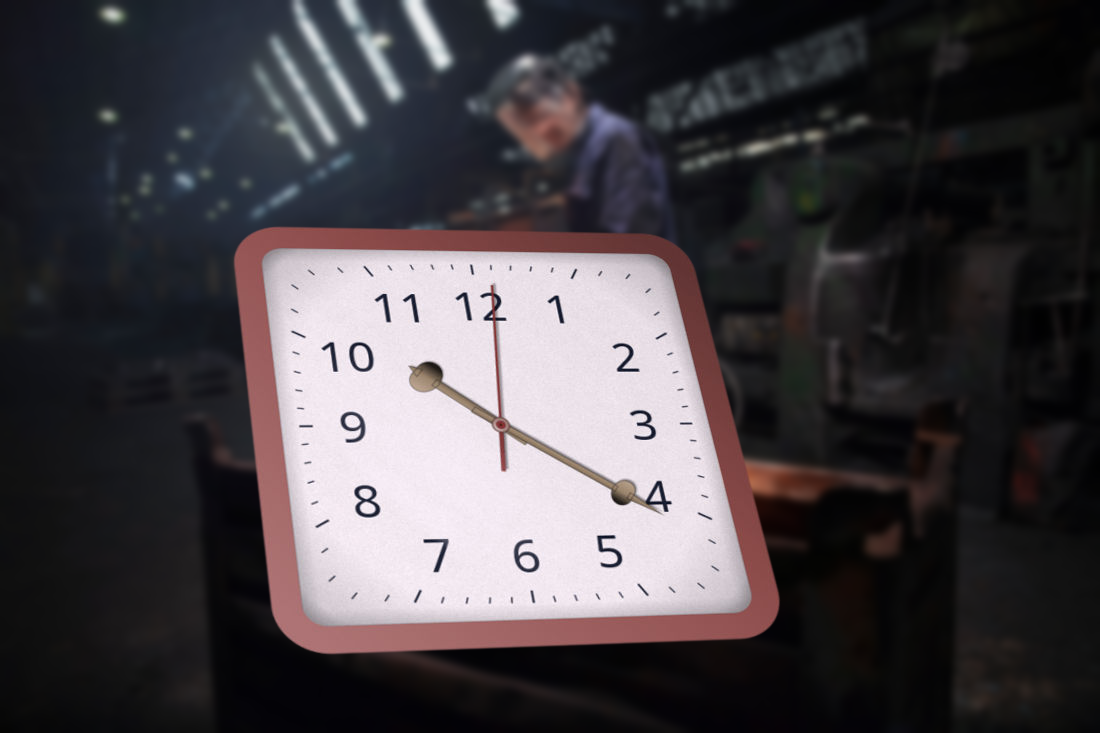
10,21,01
